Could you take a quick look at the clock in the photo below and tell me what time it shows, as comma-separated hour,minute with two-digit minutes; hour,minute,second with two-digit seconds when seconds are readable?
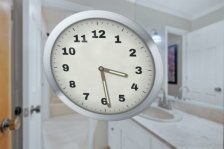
3,29
